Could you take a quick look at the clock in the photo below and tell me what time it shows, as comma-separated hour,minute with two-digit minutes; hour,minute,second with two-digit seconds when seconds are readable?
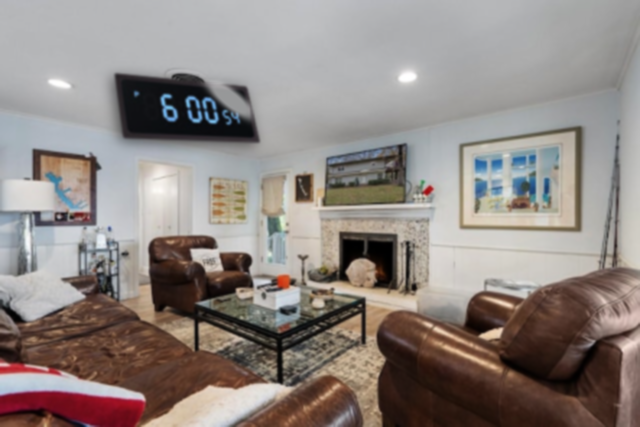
6,00,54
